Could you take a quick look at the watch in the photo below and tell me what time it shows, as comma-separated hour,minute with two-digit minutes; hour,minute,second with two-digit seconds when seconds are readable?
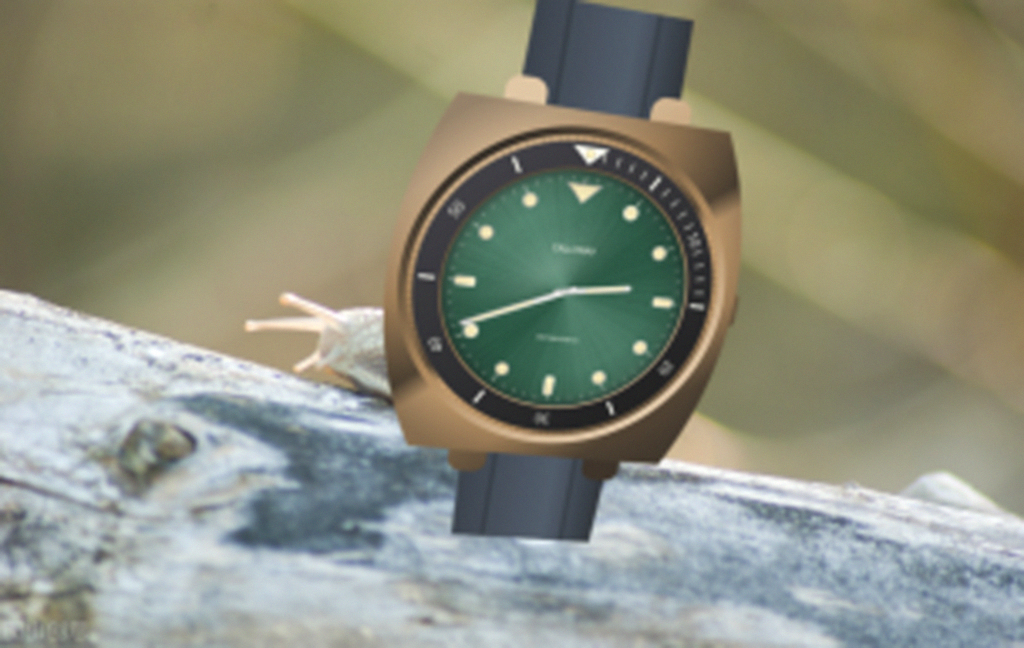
2,41
